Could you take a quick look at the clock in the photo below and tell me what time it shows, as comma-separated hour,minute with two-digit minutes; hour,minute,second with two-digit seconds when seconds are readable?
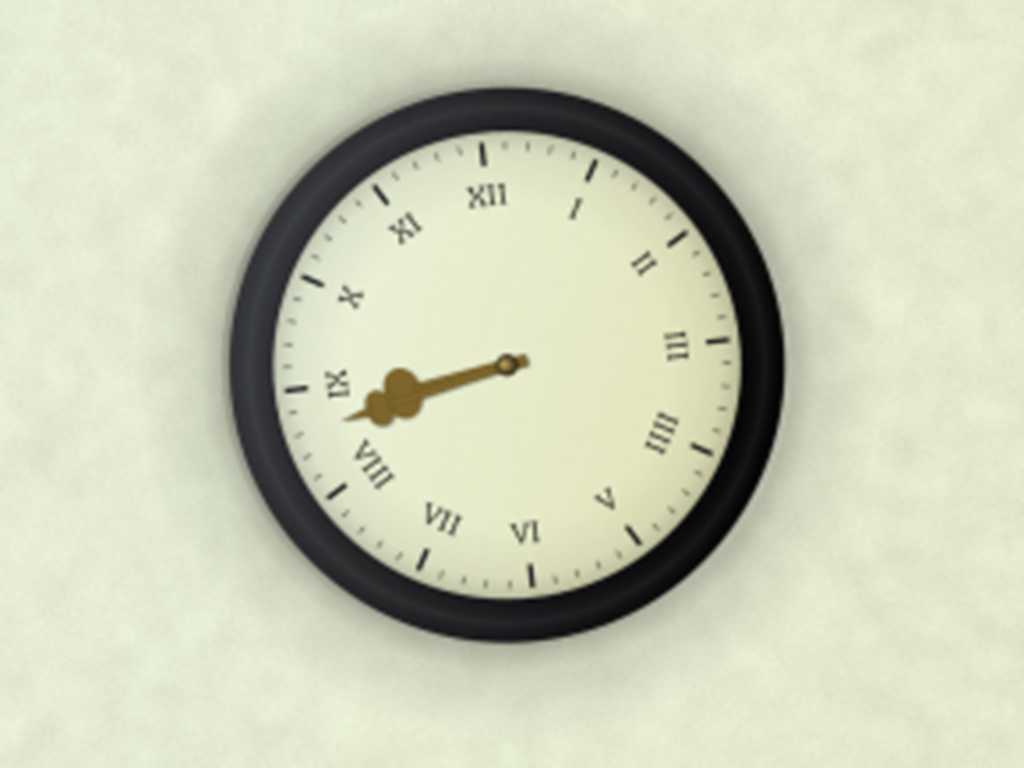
8,43
